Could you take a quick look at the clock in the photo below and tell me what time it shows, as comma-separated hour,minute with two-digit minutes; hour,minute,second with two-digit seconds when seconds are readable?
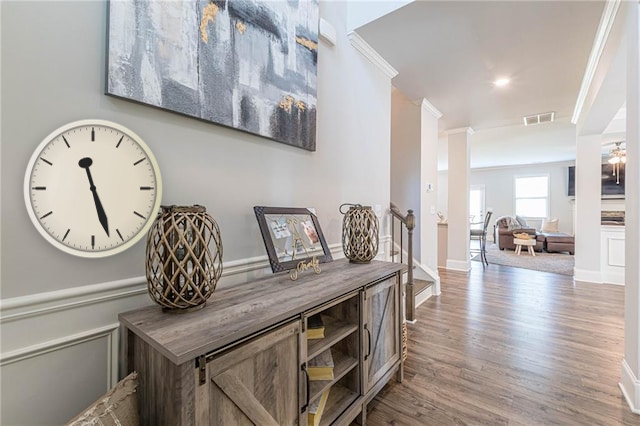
11,27
